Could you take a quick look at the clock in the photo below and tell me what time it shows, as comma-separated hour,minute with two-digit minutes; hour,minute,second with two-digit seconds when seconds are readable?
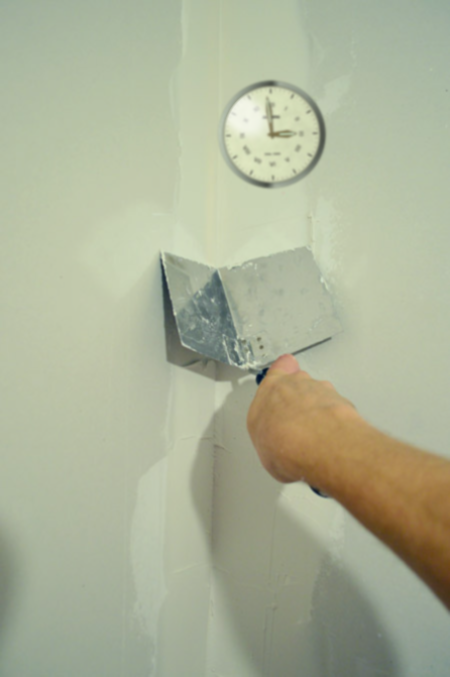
2,59
